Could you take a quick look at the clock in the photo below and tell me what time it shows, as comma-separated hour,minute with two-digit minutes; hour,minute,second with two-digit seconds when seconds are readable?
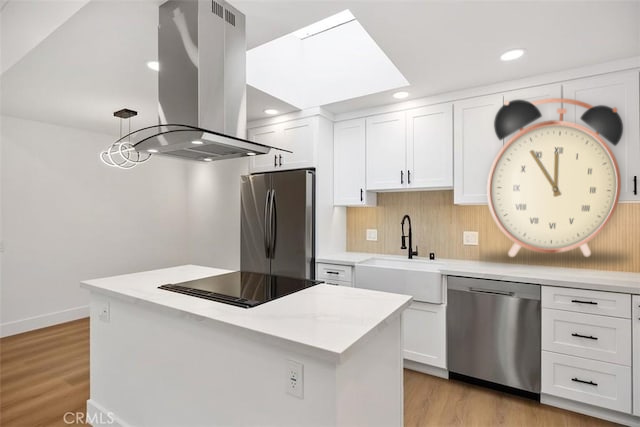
11,54
